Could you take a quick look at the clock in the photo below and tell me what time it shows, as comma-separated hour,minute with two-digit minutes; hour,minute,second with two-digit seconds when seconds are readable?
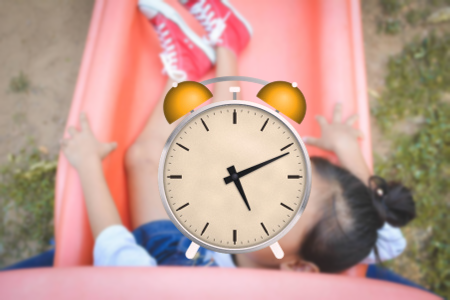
5,11
